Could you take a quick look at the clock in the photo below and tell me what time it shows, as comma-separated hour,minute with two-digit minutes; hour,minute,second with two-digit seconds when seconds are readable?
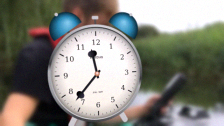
11,37
